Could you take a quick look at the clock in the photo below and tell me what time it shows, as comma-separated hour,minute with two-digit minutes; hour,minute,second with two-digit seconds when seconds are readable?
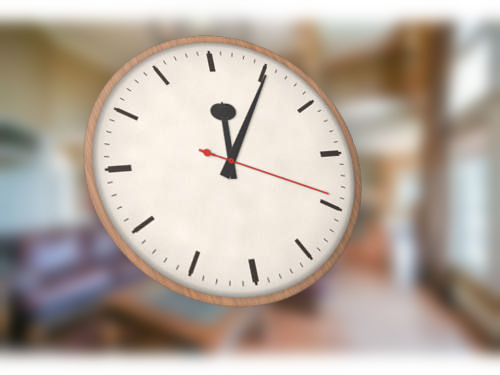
12,05,19
